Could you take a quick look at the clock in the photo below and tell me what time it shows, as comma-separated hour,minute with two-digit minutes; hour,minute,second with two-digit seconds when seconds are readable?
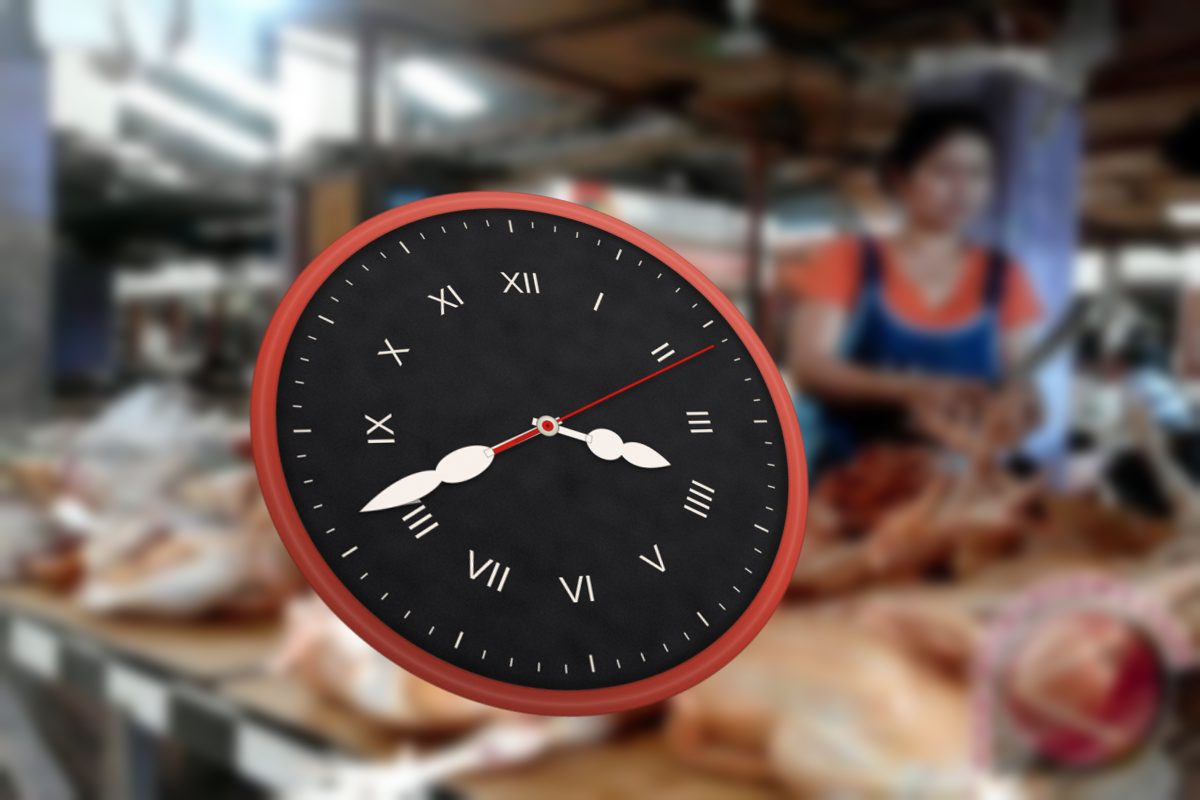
3,41,11
